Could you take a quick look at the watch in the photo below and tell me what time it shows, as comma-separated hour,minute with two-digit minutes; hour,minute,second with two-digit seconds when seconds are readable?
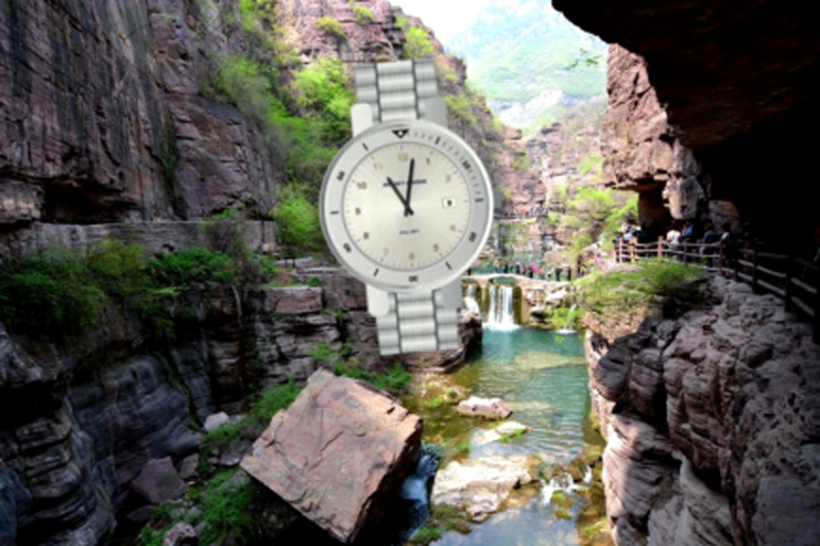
11,02
